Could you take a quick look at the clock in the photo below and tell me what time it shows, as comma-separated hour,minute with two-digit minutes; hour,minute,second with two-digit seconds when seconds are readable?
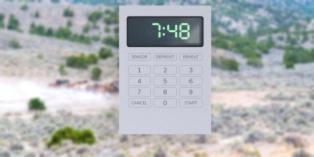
7,48
